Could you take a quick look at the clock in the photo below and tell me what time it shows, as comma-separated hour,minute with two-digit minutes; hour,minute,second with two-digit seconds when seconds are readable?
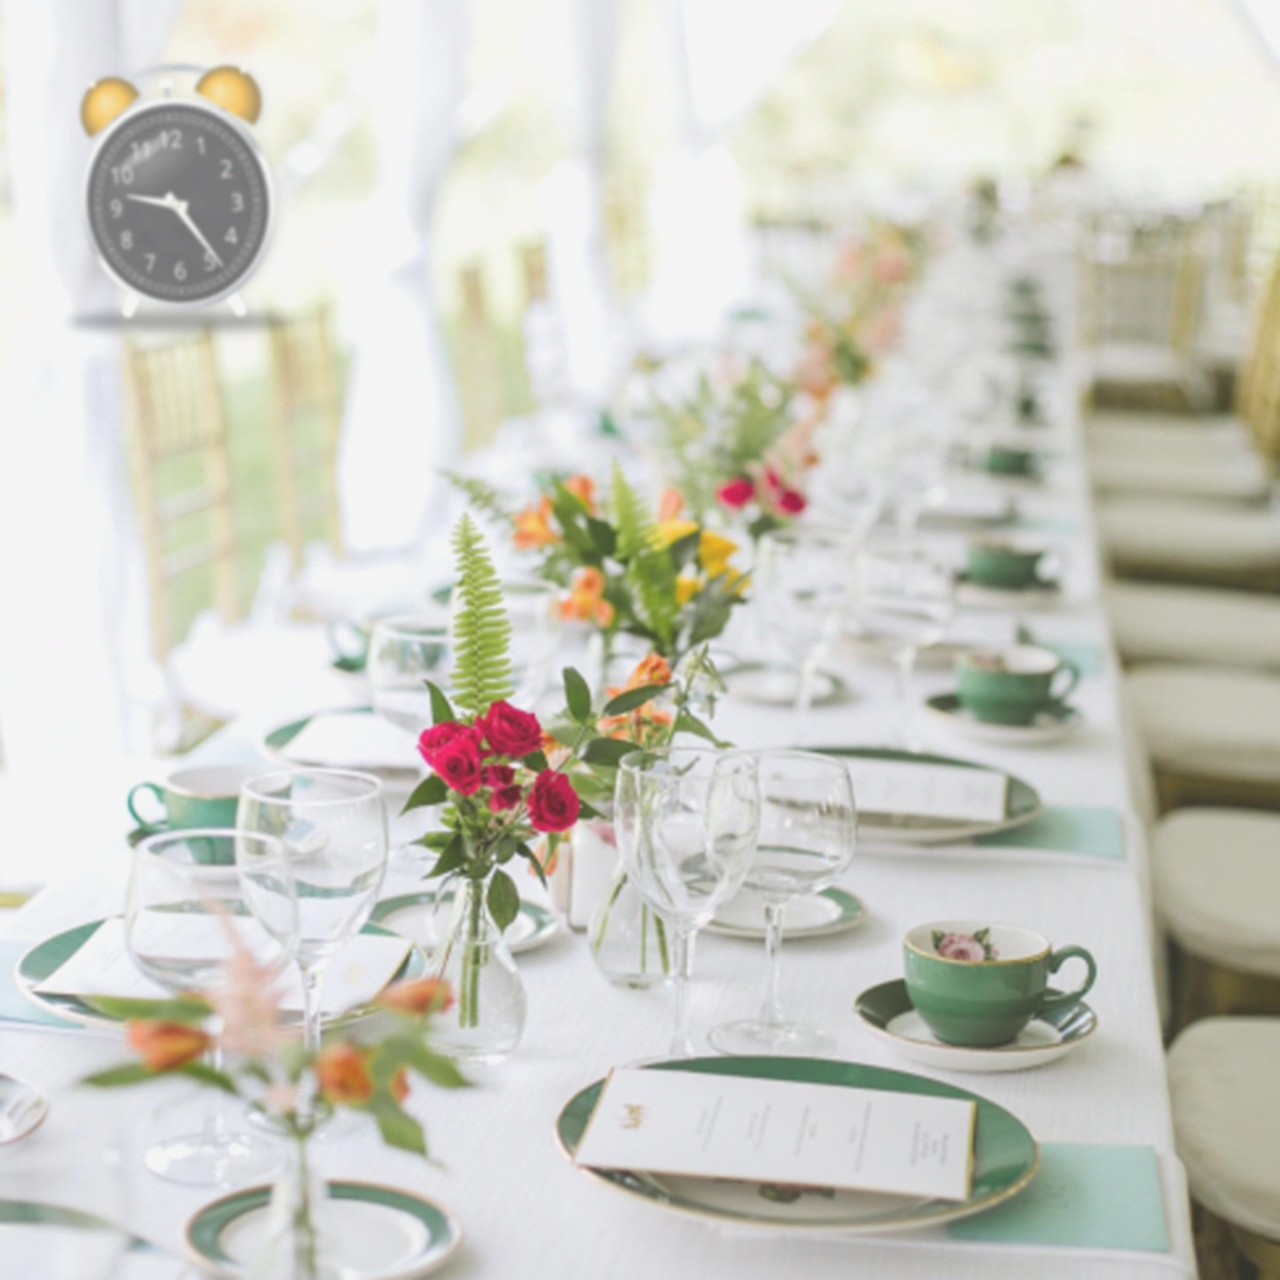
9,24
